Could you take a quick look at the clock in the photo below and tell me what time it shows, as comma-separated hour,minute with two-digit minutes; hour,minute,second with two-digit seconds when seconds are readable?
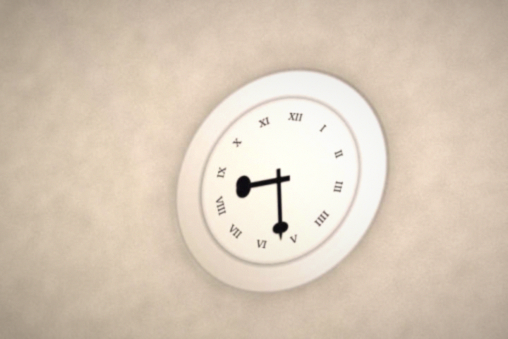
8,27
